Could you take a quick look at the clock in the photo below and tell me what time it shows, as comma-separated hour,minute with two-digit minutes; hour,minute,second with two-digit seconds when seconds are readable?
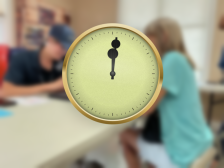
12,01
